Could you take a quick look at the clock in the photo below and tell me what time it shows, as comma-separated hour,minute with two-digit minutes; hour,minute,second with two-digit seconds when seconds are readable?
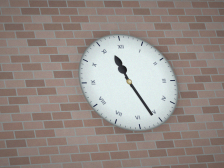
11,26
